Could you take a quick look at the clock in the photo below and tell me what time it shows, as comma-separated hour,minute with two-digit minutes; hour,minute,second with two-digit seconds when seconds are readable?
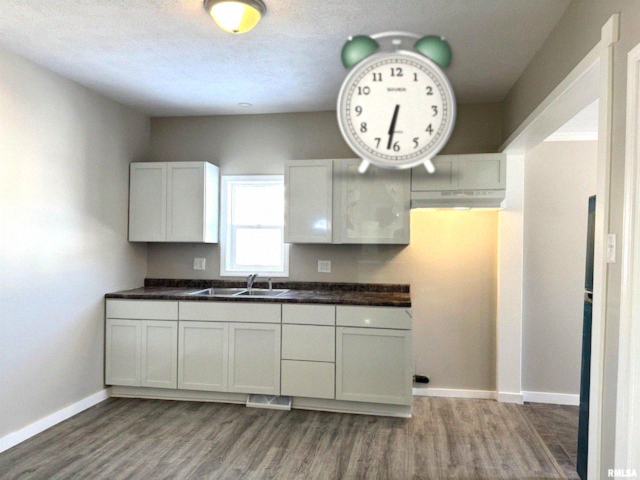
6,32
